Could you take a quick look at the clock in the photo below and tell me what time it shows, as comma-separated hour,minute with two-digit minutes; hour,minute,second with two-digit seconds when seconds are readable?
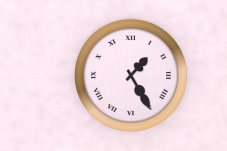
1,25
